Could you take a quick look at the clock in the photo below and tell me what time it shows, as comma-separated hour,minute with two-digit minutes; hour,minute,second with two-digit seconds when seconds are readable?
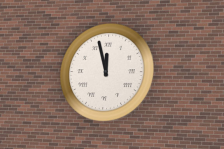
11,57
